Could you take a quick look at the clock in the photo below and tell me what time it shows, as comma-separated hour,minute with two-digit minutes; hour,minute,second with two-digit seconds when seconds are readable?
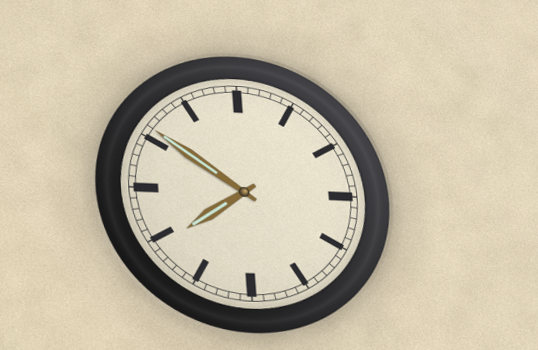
7,51
